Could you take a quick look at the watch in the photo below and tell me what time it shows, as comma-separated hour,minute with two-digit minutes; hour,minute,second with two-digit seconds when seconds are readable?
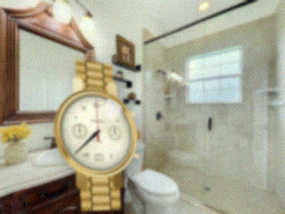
7,38
